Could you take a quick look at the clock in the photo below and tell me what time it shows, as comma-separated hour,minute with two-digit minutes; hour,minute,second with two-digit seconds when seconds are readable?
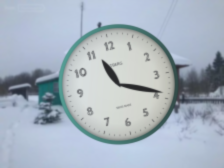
11,19
